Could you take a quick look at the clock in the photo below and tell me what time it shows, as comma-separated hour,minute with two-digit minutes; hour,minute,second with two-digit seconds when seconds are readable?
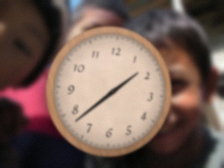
1,38
